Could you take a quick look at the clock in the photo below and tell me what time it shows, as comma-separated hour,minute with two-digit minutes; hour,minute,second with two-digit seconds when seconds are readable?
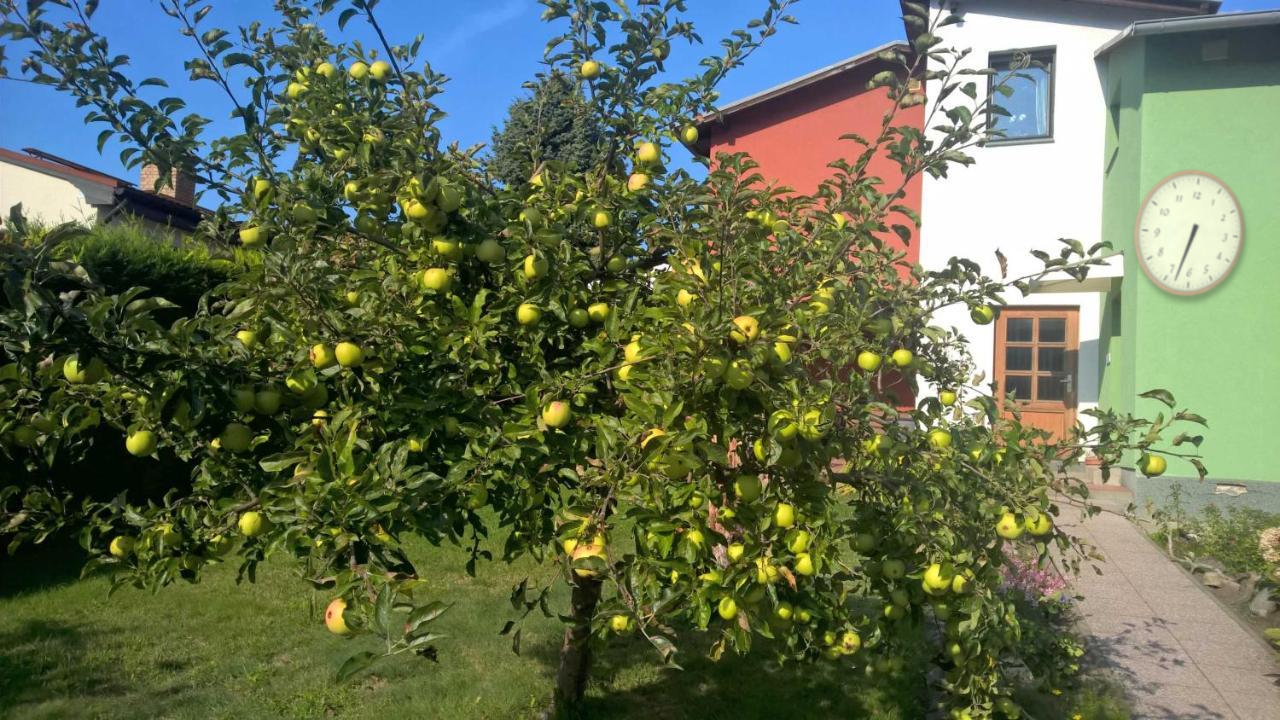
6,33
